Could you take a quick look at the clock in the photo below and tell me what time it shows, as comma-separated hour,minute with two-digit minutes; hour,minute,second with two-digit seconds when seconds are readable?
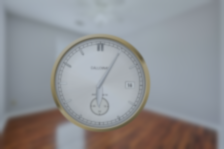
6,05
